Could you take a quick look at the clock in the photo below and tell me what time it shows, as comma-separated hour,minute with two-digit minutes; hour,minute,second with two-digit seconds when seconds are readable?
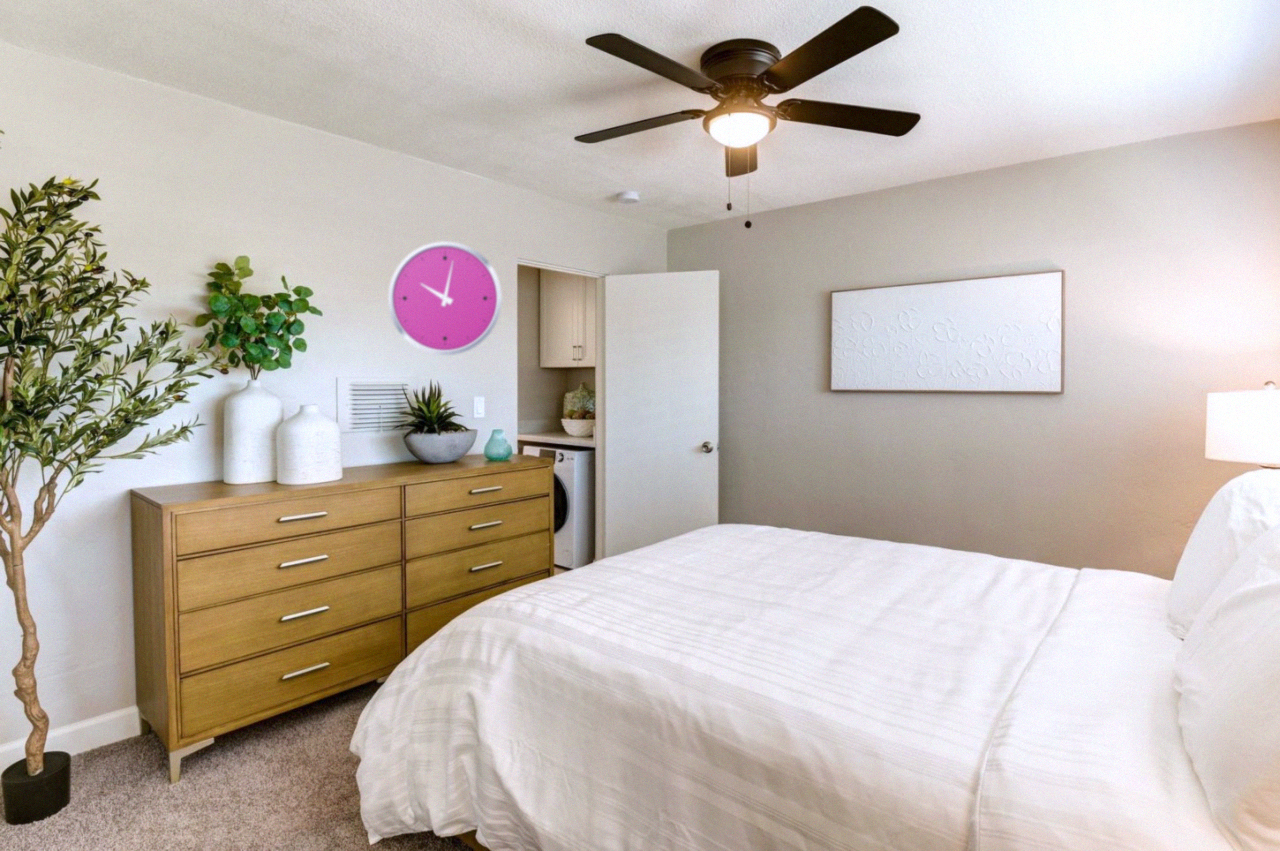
10,02
